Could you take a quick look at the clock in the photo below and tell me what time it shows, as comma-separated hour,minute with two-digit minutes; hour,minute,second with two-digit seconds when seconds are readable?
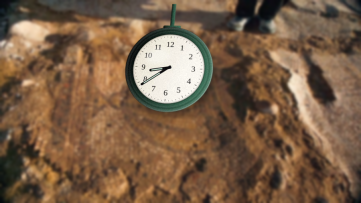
8,39
